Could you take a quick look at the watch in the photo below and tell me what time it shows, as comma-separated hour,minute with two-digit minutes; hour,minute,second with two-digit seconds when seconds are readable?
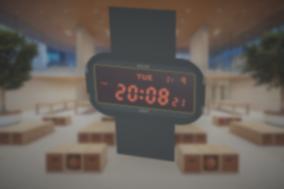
20,08
